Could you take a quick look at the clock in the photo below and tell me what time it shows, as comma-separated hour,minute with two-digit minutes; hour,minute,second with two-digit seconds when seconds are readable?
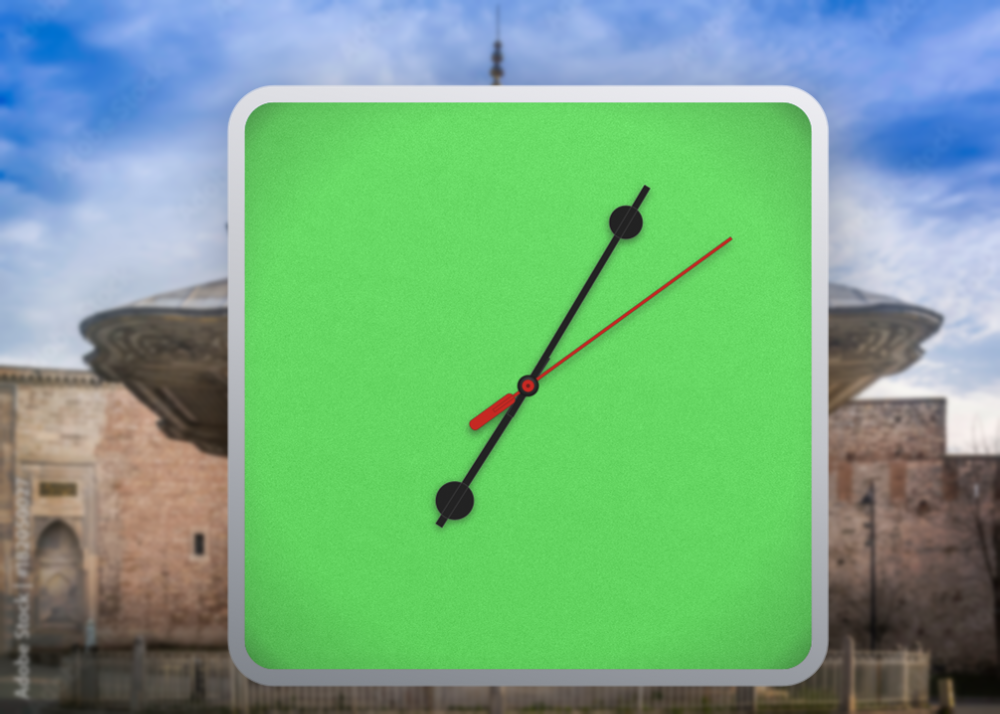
7,05,09
